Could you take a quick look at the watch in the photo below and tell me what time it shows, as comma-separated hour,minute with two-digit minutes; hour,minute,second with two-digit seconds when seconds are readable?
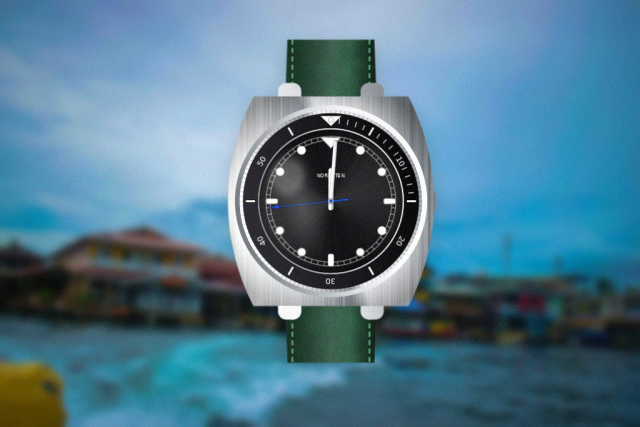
12,00,44
